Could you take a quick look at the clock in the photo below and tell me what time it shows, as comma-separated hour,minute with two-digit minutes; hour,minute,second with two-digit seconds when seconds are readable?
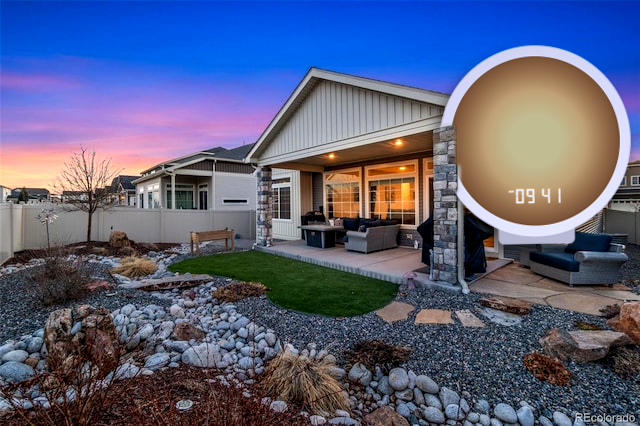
9,41
